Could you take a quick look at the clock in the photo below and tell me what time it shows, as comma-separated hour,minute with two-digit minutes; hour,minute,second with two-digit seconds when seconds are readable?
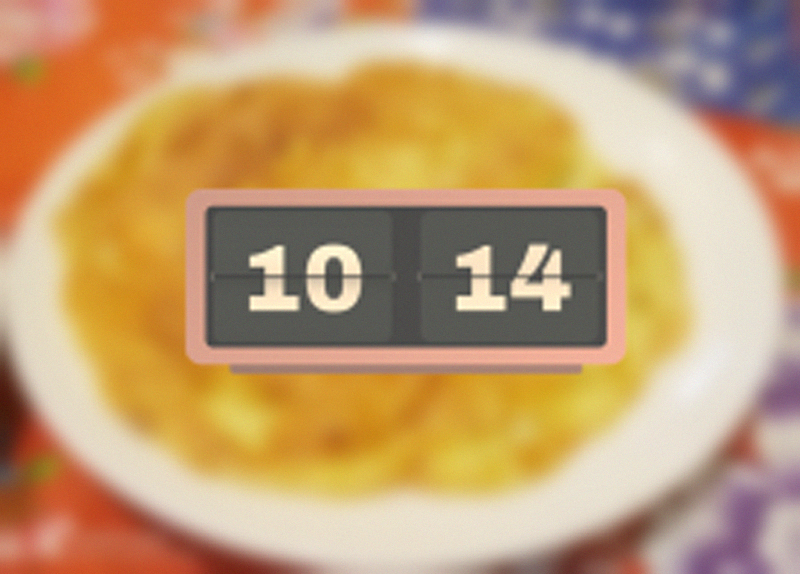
10,14
